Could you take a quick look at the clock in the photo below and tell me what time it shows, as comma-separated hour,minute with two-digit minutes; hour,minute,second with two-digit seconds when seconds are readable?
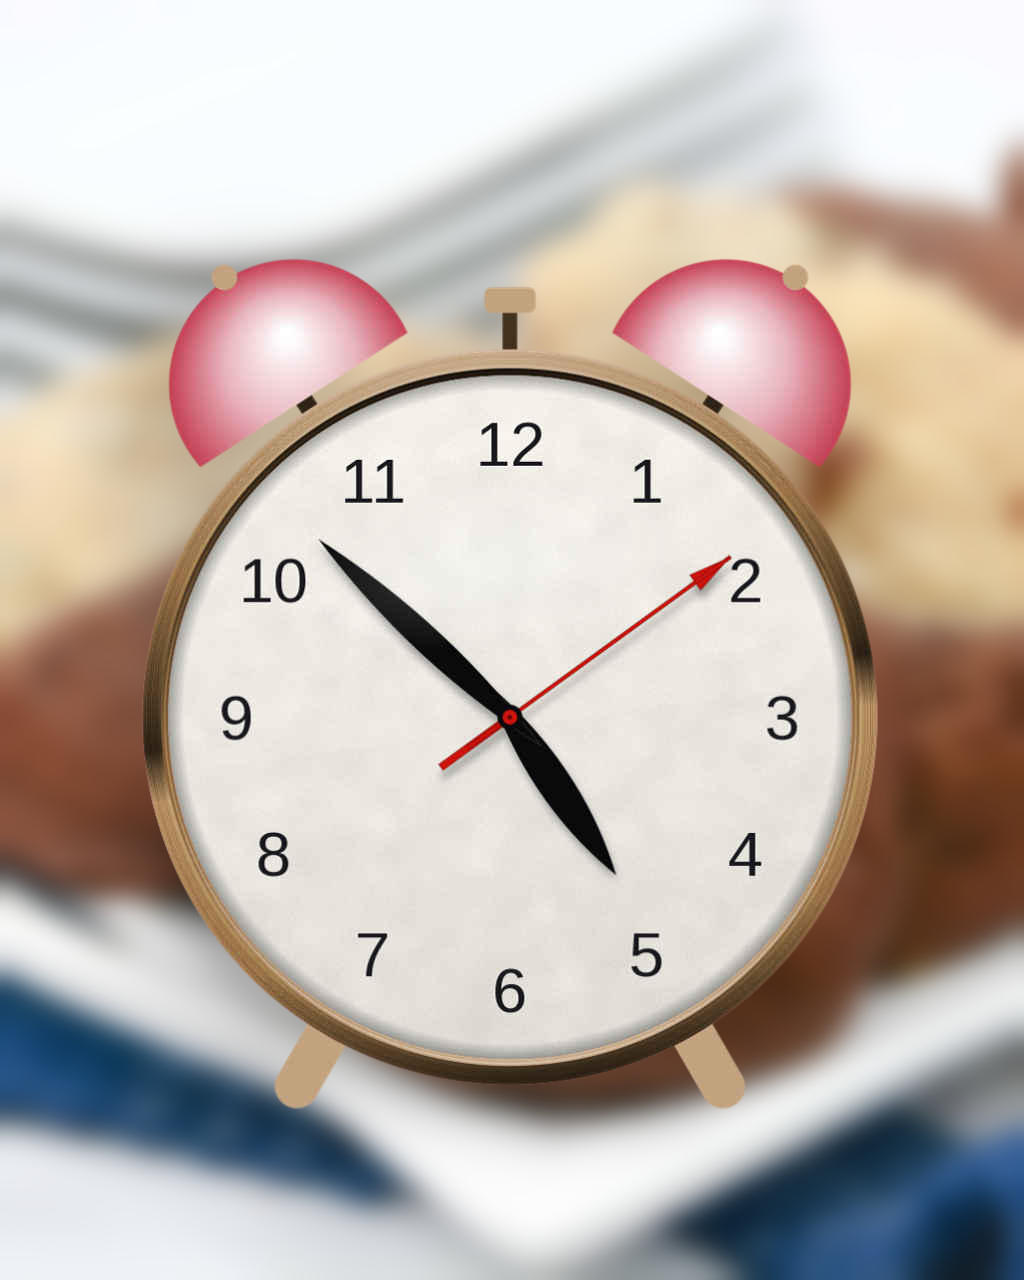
4,52,09
